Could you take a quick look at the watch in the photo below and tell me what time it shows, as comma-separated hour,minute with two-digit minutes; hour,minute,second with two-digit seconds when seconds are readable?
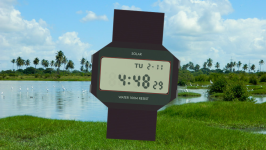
4,48,29
